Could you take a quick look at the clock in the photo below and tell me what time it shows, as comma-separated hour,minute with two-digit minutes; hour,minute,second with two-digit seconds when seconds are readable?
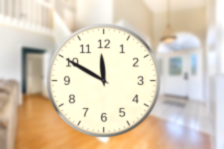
11,50
